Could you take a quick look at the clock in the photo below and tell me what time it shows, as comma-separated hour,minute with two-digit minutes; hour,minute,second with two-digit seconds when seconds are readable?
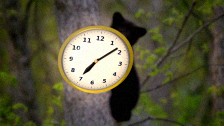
7,08
